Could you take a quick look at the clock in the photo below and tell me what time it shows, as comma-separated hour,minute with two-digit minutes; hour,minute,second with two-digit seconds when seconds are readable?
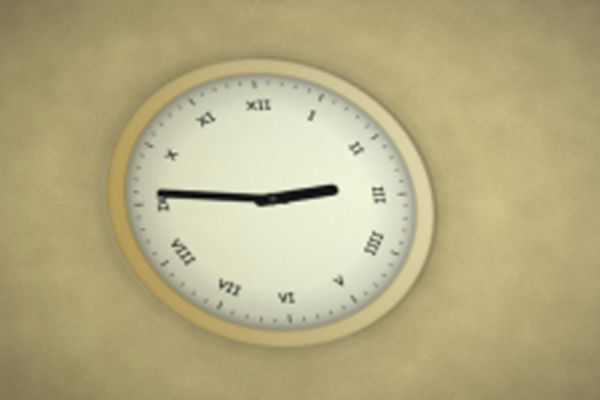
2,46
